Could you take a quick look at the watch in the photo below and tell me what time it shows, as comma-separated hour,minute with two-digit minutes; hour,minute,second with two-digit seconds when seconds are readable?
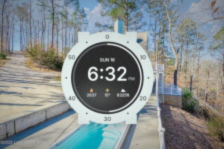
6,32
